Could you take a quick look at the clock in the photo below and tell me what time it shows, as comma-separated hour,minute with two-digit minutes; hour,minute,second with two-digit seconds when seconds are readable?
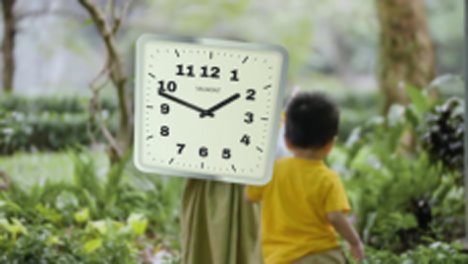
1,48
